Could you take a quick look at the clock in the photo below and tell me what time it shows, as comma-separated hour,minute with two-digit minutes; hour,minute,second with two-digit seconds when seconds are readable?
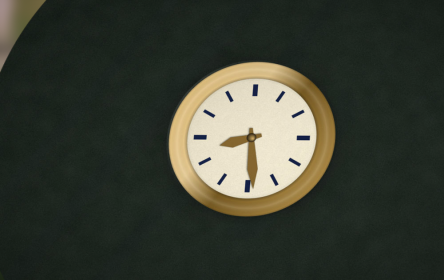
8,29
